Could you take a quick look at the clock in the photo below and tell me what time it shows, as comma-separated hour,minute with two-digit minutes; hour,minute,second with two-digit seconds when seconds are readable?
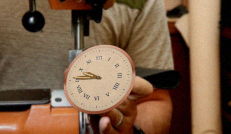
9,46
